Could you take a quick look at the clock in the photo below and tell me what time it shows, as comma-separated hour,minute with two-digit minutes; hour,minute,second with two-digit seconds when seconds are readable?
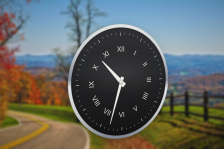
10,33
